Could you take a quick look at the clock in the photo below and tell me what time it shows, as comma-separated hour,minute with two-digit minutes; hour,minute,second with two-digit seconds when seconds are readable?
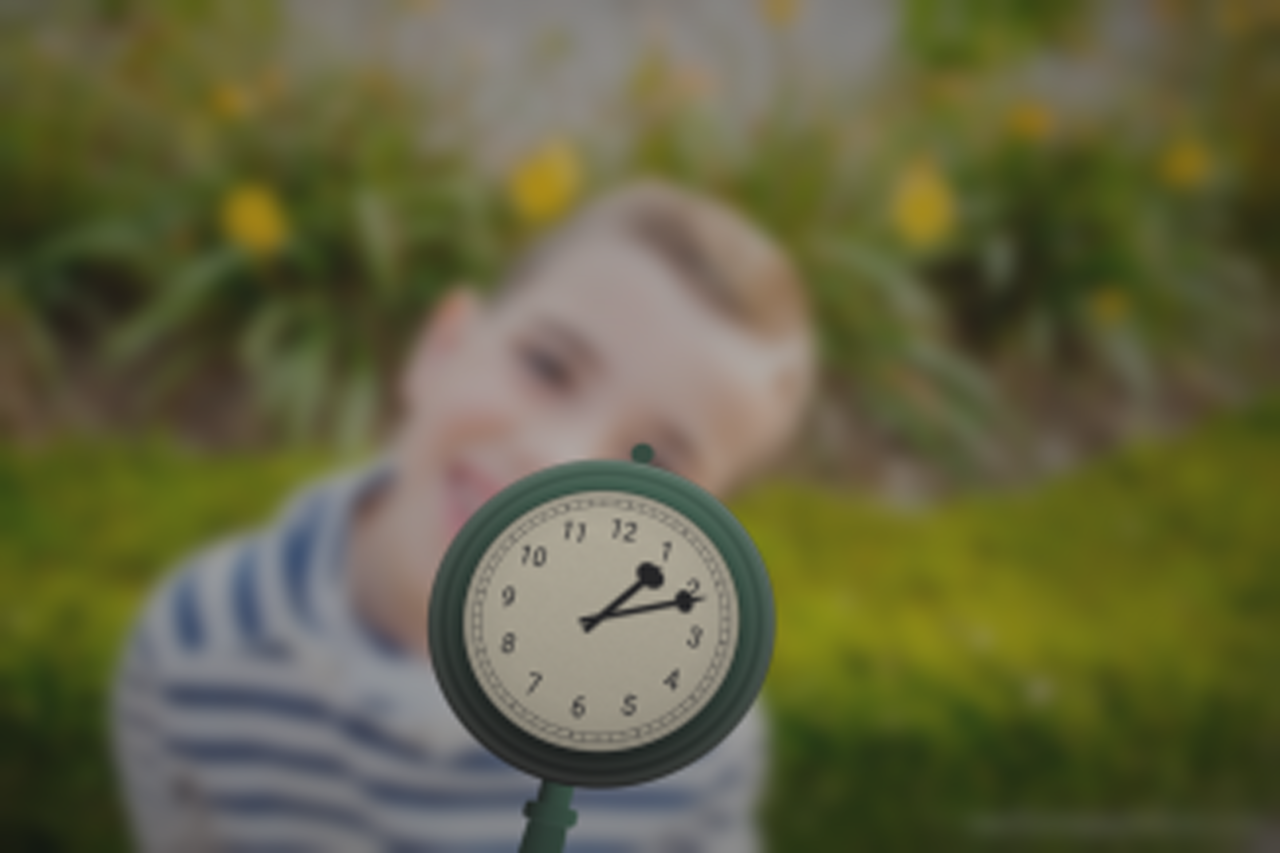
1,11
